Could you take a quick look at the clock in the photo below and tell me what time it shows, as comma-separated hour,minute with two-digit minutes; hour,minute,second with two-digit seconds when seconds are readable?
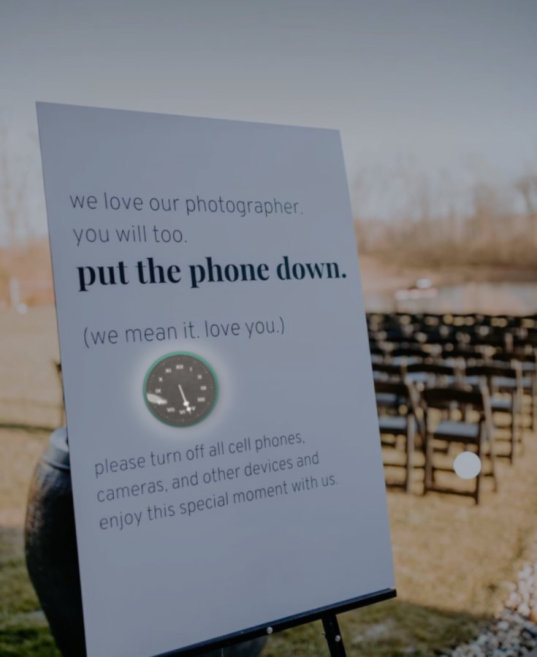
5,27
